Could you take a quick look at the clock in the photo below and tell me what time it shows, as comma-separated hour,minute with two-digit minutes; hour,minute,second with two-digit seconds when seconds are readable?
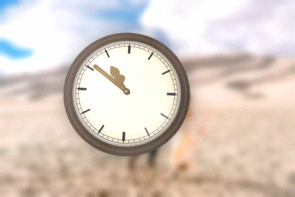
10,51
